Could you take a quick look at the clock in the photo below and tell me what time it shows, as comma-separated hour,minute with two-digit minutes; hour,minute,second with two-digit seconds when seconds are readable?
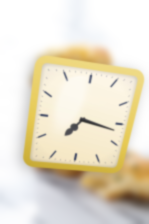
7,17
